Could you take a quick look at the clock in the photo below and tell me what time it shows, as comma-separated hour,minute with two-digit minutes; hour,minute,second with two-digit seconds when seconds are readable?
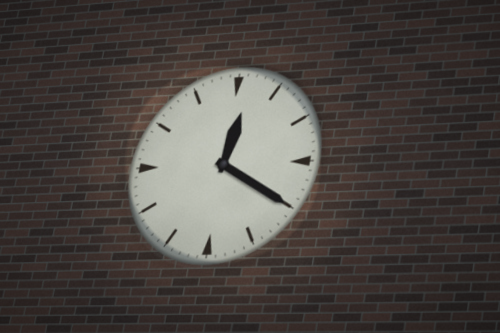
12,20
